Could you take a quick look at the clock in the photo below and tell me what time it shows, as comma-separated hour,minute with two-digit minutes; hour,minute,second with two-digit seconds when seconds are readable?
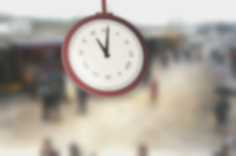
11,01
